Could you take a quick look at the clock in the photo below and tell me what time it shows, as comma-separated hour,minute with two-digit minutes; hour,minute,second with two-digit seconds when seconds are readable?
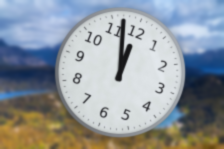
11,57
